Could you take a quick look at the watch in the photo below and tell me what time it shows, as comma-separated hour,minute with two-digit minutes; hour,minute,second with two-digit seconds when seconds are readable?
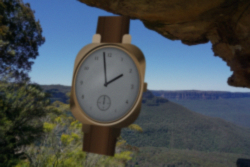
1,58
